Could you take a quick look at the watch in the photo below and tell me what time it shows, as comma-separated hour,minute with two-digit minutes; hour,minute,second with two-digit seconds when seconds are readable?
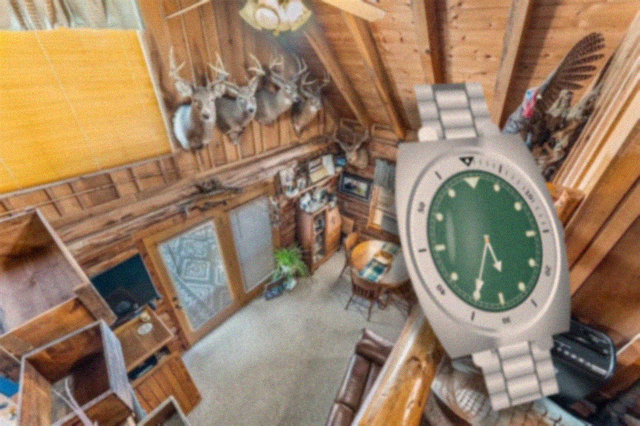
5,35
